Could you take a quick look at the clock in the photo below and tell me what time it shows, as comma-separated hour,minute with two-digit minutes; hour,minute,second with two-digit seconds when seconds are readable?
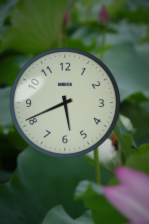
5,41
